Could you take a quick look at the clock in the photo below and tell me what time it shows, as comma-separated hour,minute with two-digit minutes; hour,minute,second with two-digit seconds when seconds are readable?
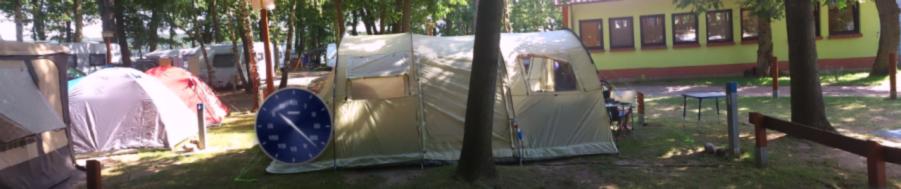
10,22
